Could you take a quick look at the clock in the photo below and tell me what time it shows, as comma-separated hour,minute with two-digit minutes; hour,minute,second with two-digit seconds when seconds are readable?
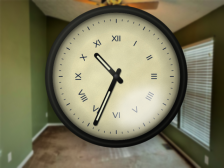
10,34
